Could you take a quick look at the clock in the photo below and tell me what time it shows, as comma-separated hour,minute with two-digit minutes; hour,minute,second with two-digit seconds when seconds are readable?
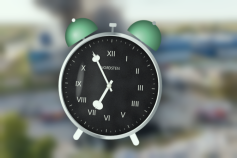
6,55
